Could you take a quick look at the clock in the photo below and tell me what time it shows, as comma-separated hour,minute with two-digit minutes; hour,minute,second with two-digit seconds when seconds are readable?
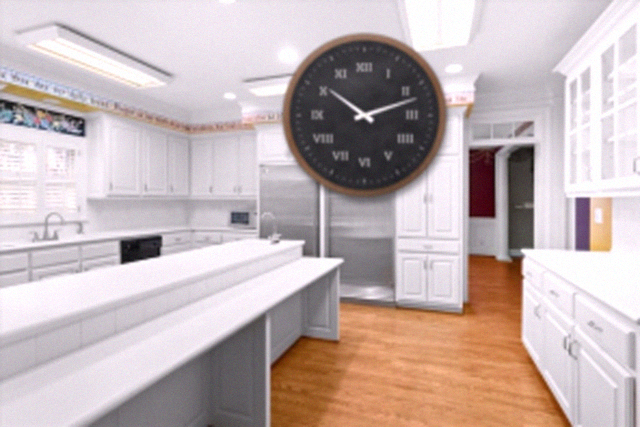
10,12
